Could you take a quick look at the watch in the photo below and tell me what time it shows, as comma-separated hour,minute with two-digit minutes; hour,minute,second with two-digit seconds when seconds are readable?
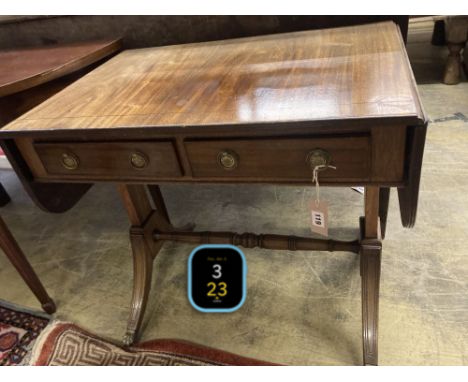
3,23
